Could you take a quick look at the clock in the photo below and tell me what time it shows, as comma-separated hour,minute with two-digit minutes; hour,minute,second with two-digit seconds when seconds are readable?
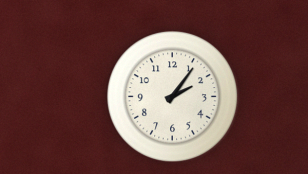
2,06
